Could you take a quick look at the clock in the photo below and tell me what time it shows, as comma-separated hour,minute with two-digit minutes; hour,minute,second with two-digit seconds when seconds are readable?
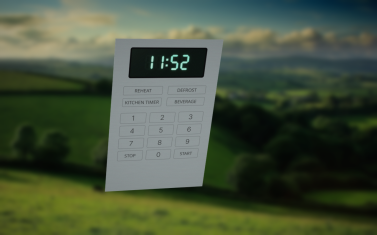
11,52
